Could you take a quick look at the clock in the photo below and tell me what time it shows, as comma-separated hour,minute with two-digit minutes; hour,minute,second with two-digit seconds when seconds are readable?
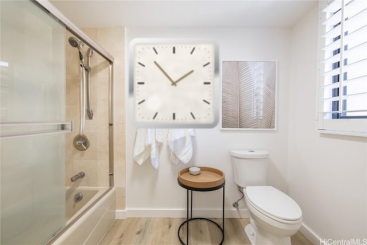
1,53
